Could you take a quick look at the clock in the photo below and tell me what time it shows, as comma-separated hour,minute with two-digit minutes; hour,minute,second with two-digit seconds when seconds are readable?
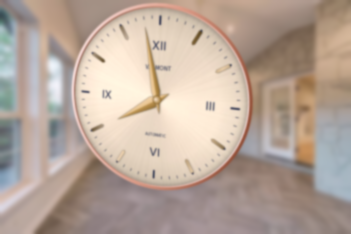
7,58
